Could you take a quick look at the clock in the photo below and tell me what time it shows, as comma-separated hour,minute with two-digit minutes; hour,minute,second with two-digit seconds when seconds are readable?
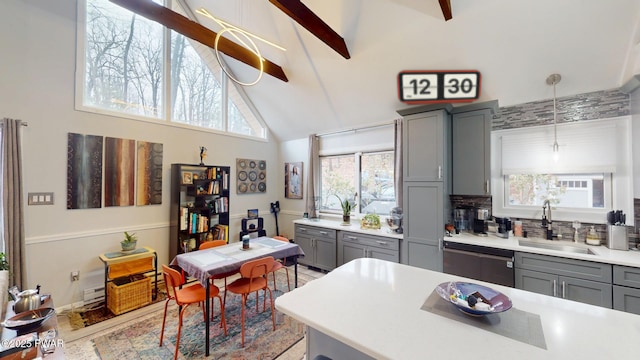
12,30
